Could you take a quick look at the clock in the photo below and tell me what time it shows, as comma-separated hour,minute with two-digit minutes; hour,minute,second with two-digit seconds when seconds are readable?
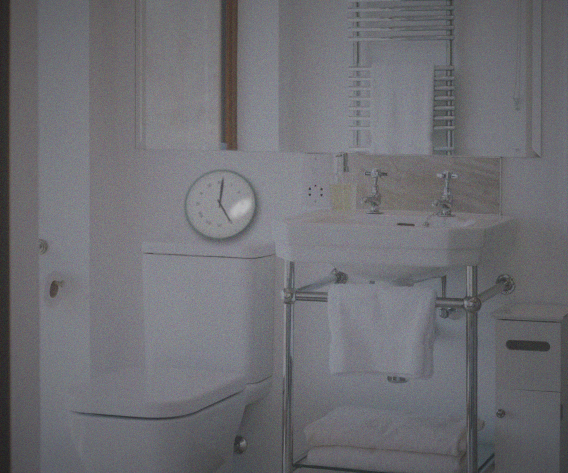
5,01
